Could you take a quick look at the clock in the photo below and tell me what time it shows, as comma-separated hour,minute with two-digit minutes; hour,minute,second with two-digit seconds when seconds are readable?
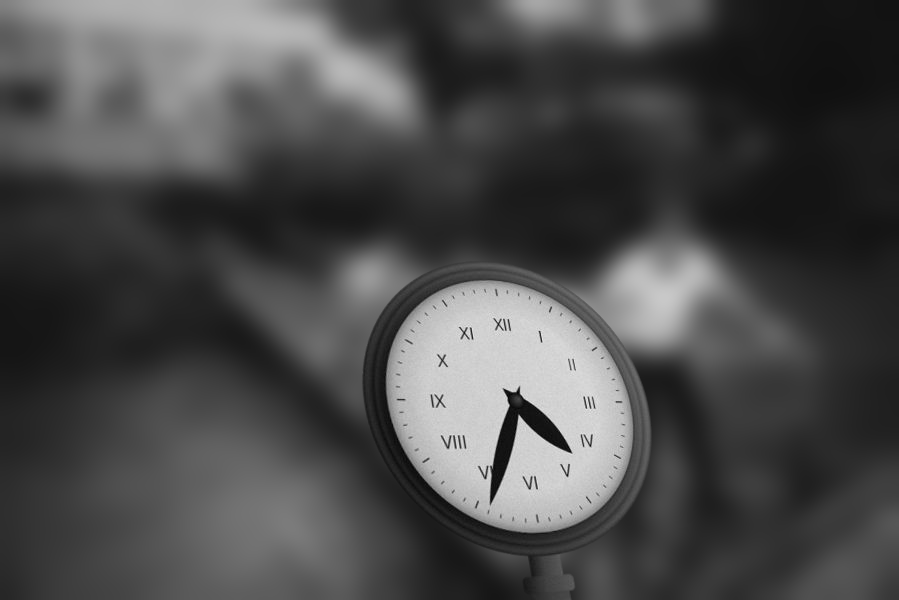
4,34
